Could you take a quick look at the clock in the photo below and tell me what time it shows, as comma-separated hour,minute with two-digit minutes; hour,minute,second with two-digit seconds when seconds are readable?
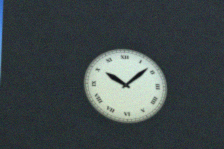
10,08
